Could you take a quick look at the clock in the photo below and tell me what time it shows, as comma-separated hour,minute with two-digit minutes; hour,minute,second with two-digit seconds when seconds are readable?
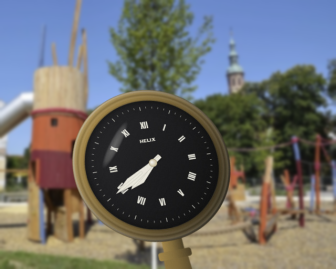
7,40
